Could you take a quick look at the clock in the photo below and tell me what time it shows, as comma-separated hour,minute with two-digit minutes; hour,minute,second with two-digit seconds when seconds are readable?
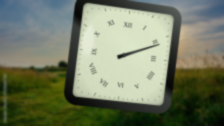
2,11
